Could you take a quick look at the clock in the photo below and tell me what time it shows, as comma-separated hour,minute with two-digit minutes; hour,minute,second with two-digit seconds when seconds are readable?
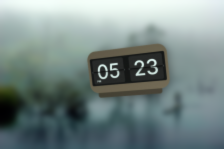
5,23
